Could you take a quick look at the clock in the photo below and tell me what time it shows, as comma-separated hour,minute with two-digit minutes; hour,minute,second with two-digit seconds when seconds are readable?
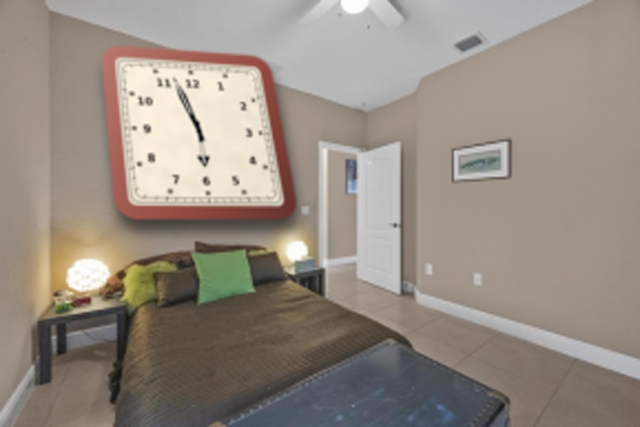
5,57
